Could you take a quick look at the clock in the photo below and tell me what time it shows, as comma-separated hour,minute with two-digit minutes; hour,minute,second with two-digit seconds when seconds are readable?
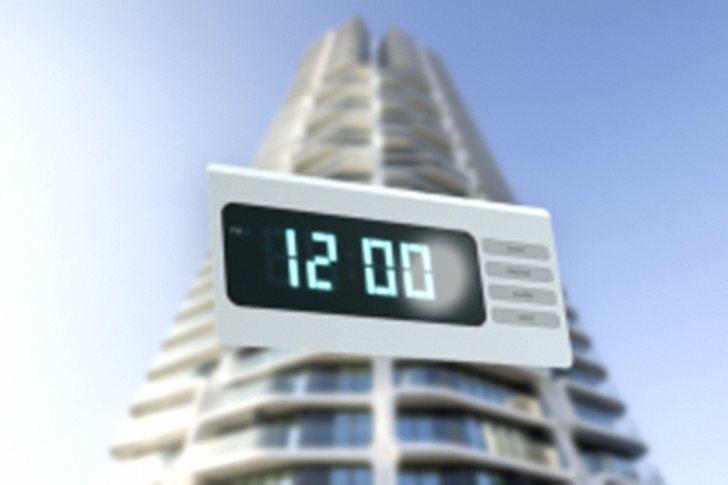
12,00
